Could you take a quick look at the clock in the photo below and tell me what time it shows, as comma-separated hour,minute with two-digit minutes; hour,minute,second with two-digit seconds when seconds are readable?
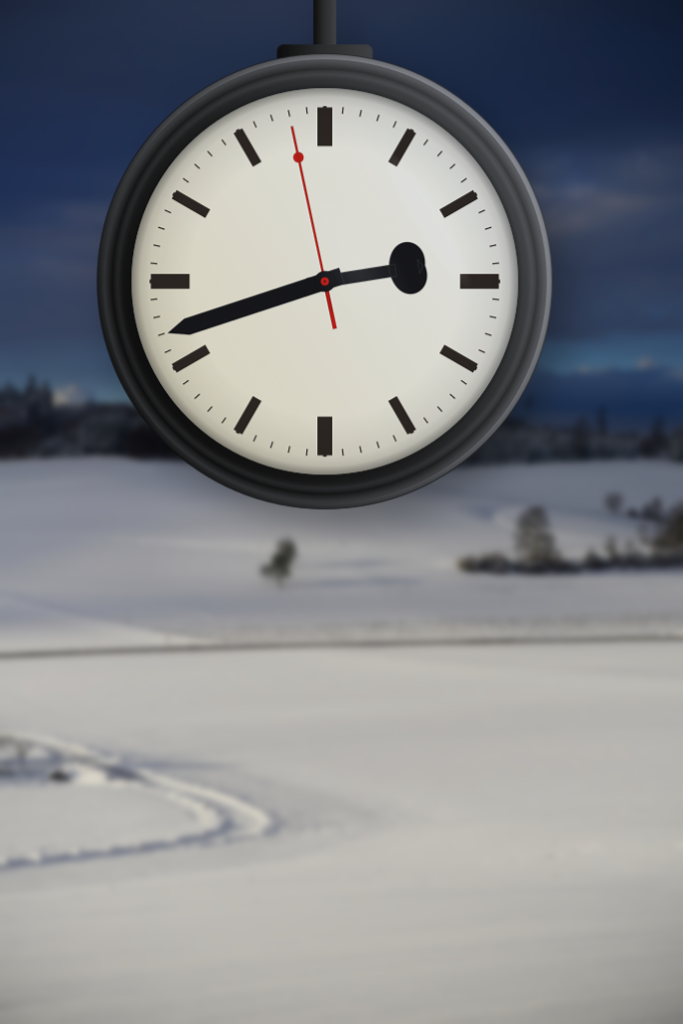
2,41,58
